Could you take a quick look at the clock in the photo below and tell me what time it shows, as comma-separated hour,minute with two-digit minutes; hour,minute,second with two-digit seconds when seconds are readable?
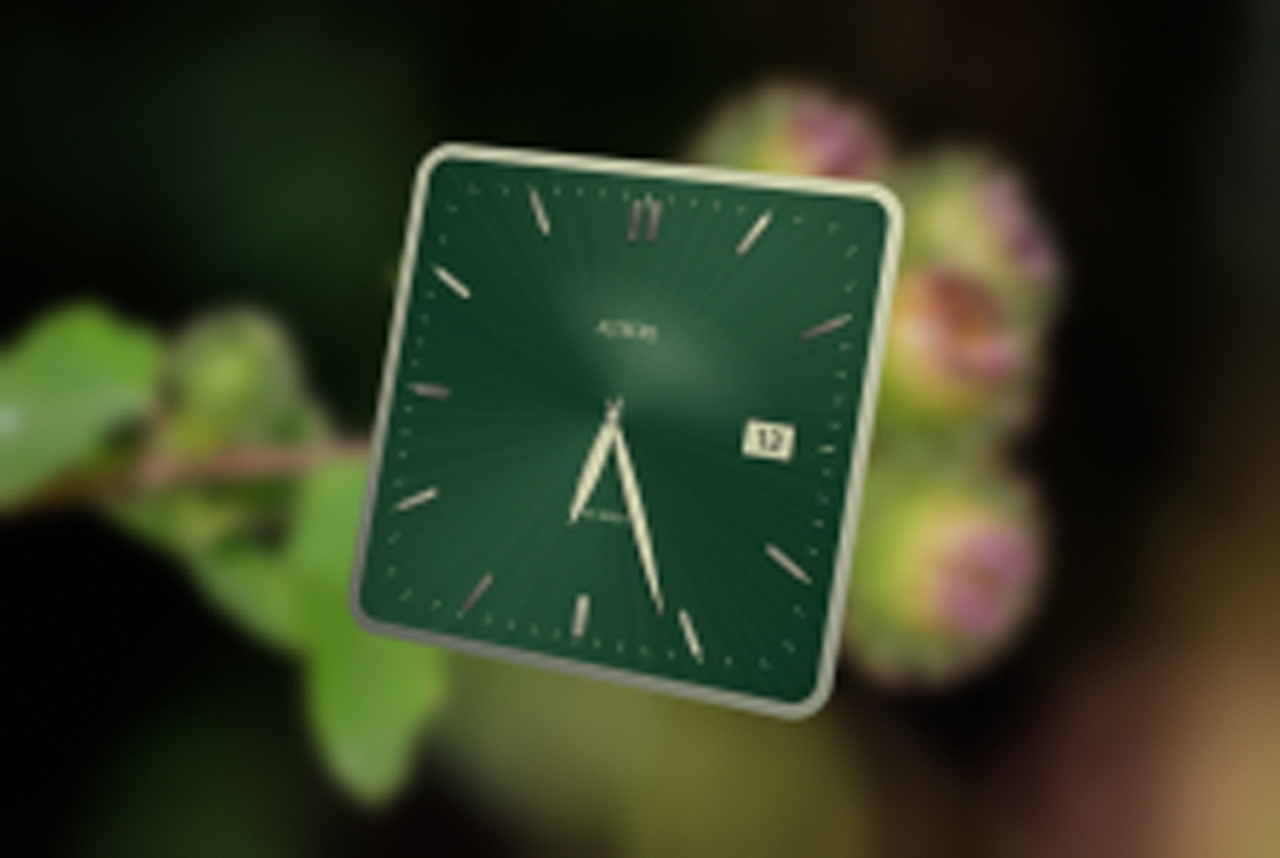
6,26
